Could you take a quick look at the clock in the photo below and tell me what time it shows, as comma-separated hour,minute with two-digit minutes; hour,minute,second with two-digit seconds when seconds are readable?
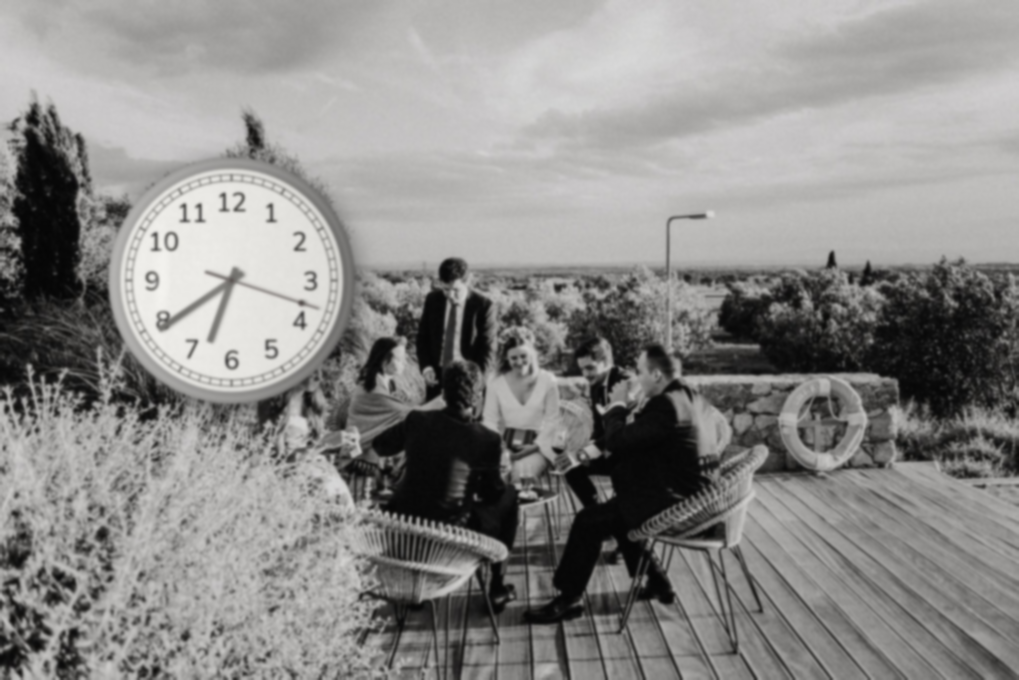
6,39,18
